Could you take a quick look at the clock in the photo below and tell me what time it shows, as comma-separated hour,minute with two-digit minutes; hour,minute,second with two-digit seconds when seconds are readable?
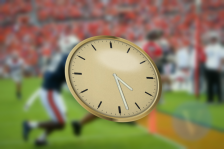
4,28
